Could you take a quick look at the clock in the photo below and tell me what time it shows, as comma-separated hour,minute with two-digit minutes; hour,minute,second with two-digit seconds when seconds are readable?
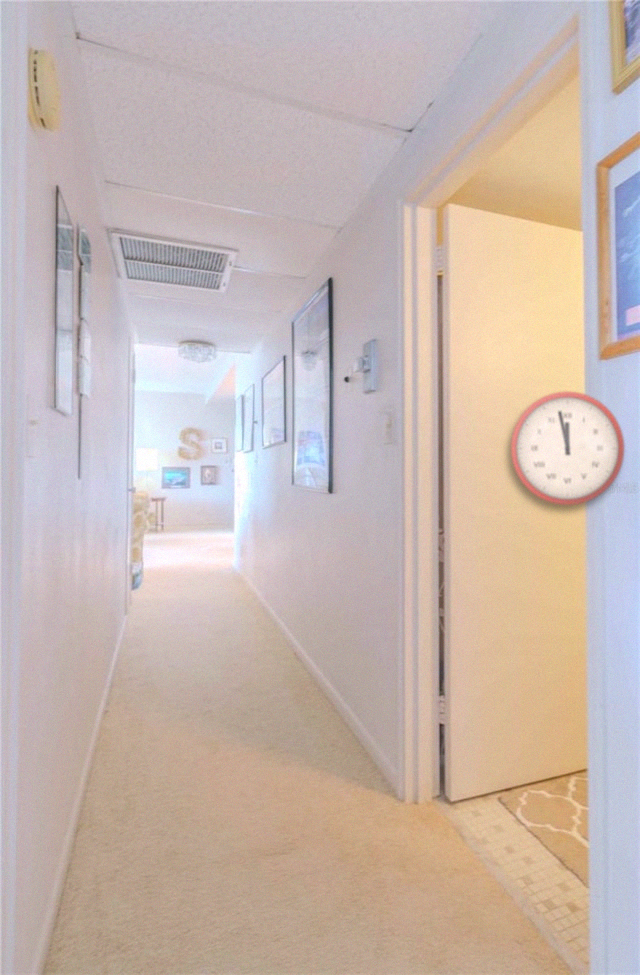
11,58
